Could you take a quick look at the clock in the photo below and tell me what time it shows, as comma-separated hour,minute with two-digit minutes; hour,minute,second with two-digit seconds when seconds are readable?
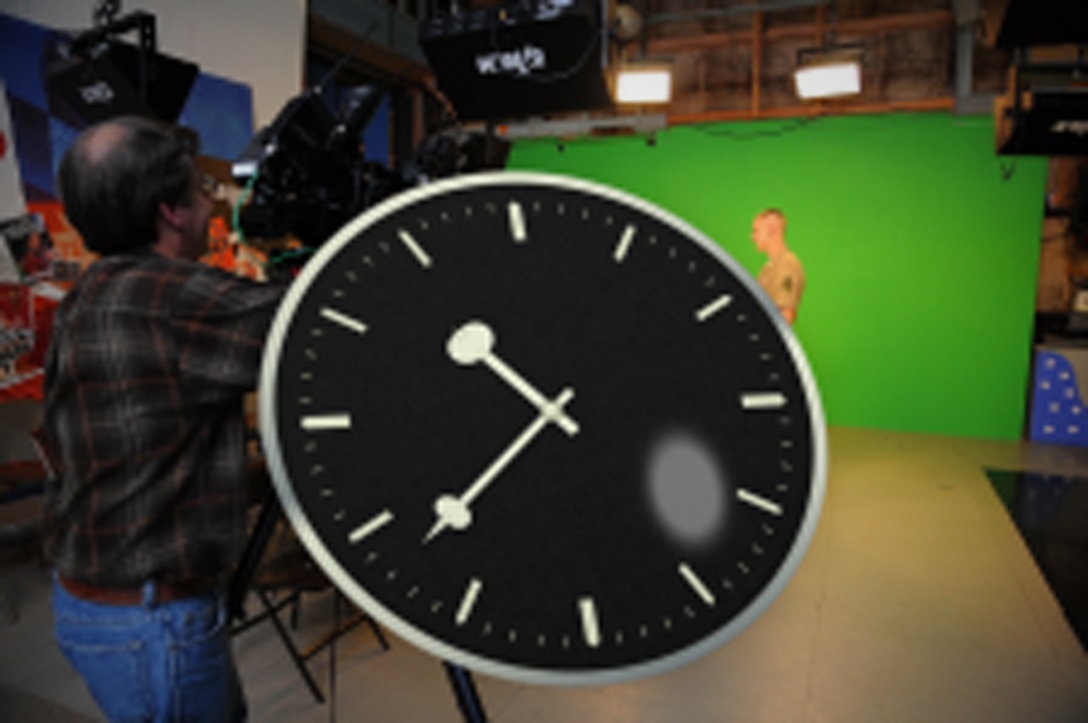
10,38
